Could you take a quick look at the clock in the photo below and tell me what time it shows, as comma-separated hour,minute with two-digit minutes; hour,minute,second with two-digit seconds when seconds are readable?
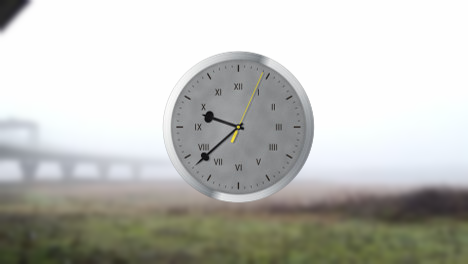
9,38,04
